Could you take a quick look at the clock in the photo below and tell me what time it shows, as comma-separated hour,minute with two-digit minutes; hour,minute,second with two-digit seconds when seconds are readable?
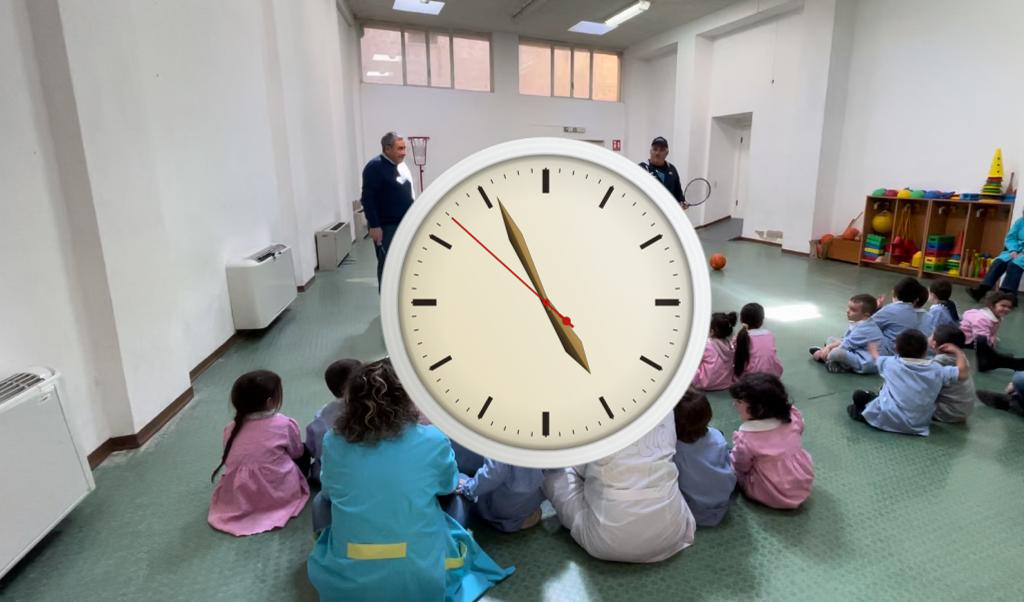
4,55,52
